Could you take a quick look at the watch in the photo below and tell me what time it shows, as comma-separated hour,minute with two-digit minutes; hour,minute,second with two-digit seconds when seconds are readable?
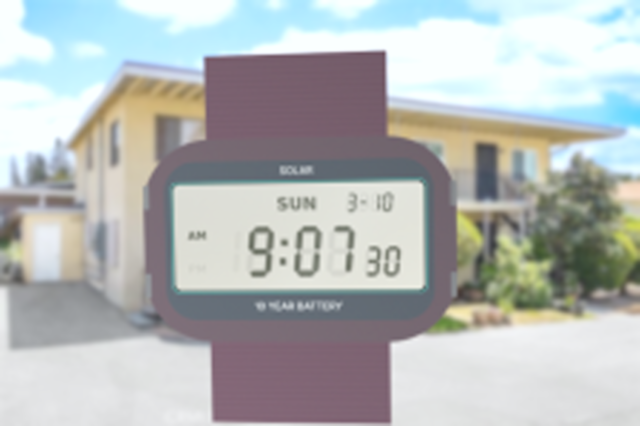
9,07,30
